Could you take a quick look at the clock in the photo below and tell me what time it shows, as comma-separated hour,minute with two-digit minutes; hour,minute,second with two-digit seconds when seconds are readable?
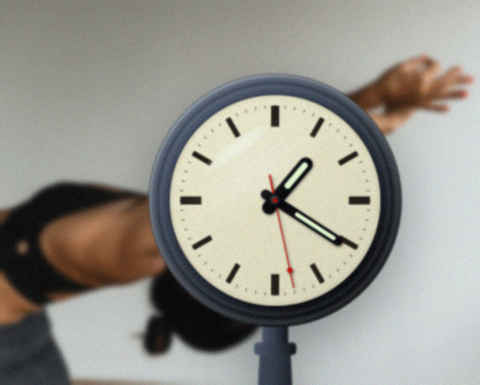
1,20,28
